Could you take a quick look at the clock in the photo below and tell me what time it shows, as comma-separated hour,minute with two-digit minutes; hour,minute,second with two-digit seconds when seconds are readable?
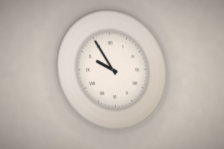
9,55
